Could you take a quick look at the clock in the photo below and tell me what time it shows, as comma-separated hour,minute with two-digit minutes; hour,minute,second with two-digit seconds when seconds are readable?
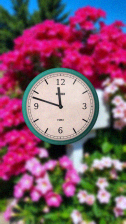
11,48
